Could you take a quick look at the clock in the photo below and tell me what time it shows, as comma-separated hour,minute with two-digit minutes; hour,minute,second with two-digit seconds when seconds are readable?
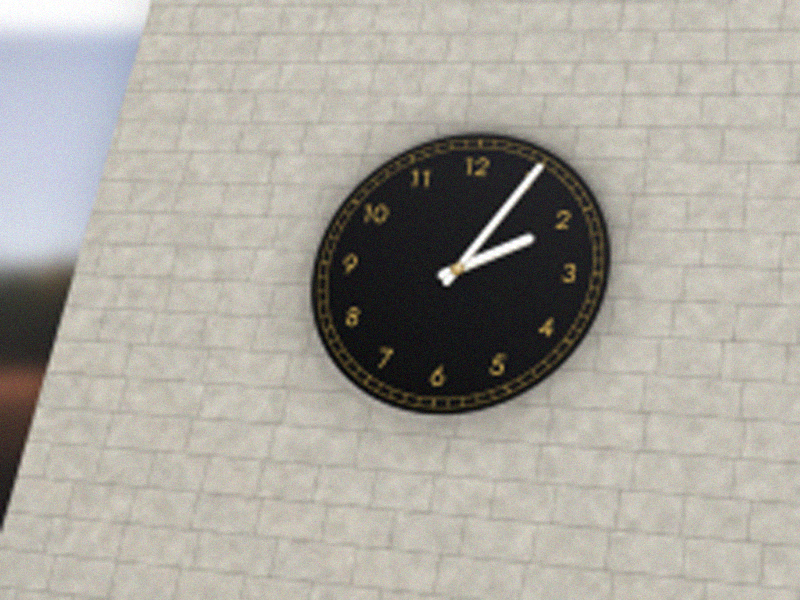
2,05
